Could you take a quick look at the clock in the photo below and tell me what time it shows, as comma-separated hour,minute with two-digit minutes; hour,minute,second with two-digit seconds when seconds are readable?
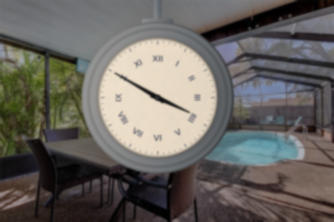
3,50
